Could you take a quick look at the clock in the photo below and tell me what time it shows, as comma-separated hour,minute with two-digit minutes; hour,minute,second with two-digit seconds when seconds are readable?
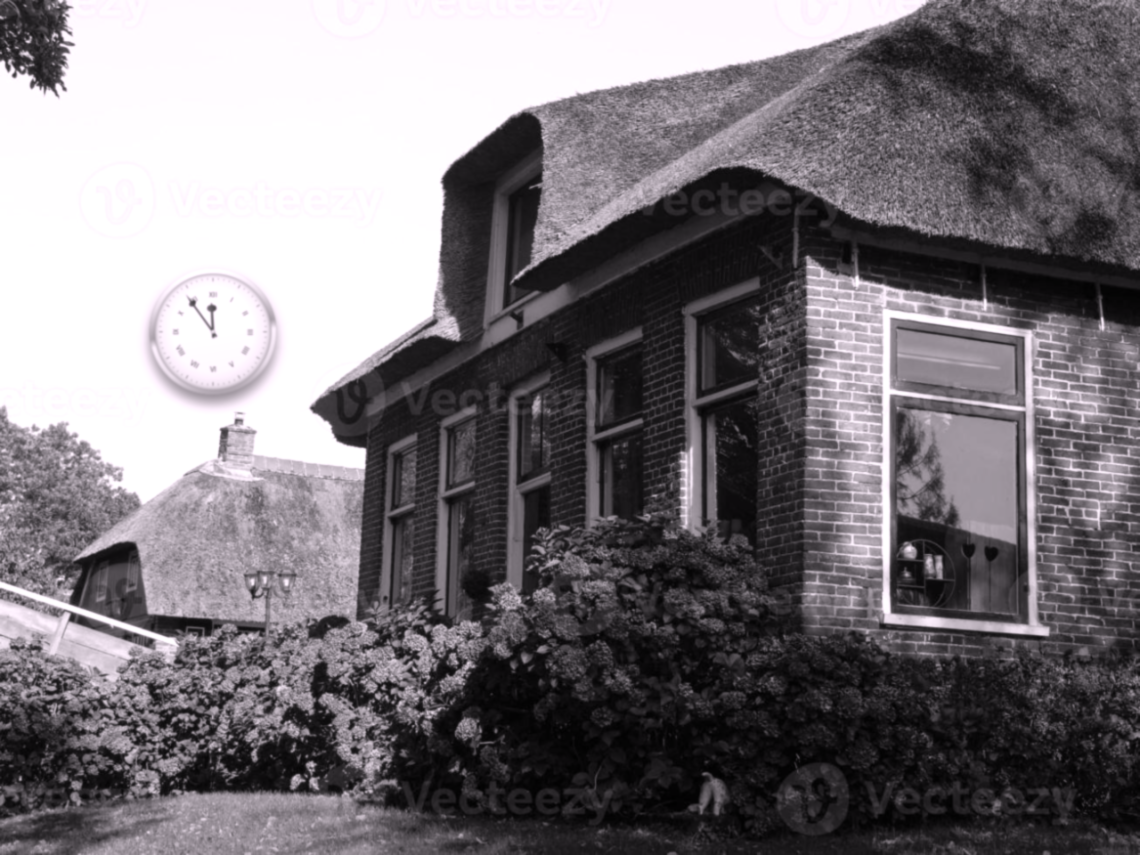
11,54
